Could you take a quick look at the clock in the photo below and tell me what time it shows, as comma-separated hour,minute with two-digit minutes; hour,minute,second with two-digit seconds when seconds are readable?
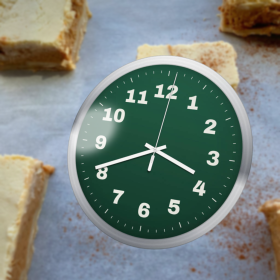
3,41,01
